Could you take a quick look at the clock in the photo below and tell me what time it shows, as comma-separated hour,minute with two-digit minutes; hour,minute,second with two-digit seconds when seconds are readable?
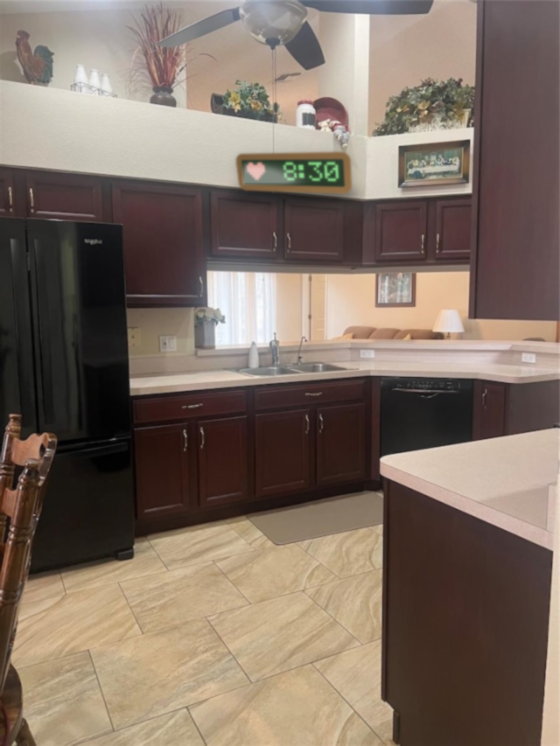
8,30
